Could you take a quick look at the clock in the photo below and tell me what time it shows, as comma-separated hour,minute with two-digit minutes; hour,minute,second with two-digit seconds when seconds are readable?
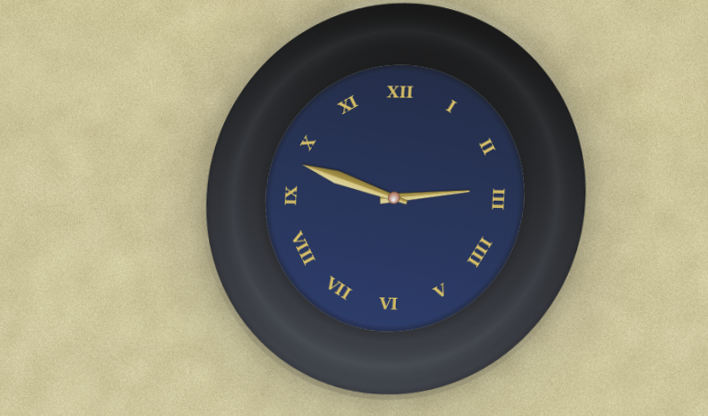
2,48
